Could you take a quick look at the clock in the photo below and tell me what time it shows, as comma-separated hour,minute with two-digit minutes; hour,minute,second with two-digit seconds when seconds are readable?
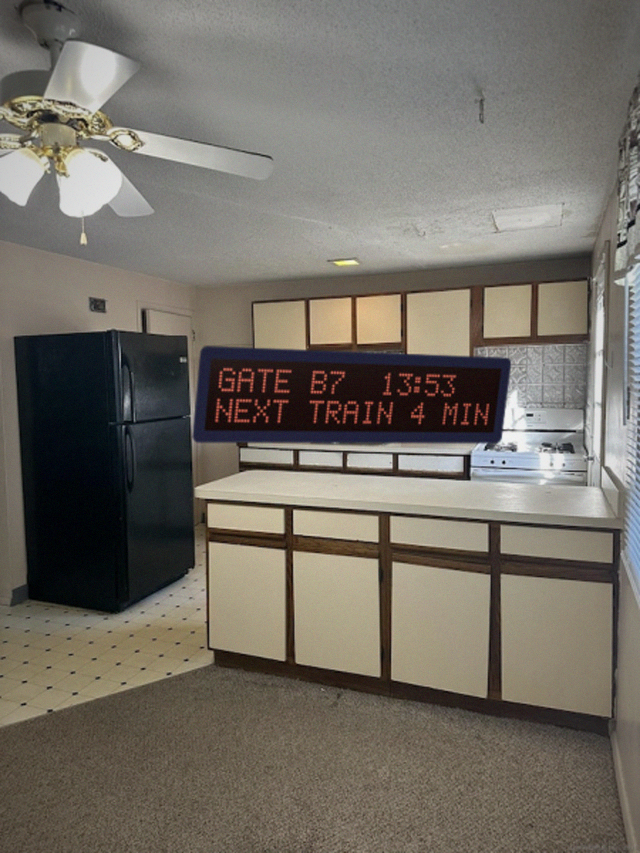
13,53
